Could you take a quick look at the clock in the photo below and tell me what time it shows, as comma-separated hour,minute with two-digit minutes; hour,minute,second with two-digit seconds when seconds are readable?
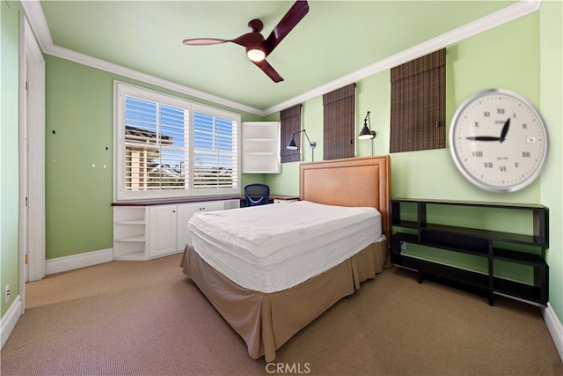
12,45
